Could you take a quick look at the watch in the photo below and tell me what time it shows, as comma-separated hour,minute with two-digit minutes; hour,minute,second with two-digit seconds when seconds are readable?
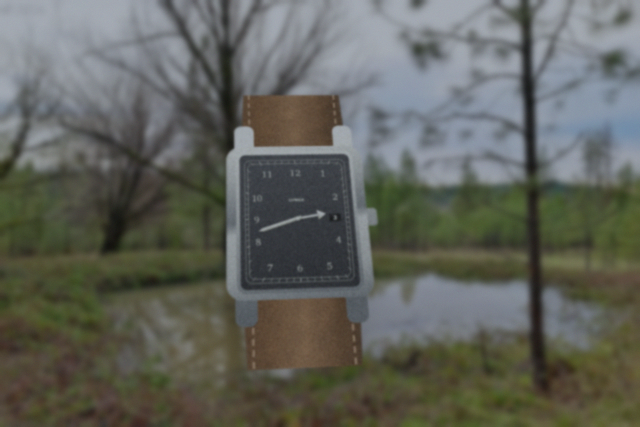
2,42
